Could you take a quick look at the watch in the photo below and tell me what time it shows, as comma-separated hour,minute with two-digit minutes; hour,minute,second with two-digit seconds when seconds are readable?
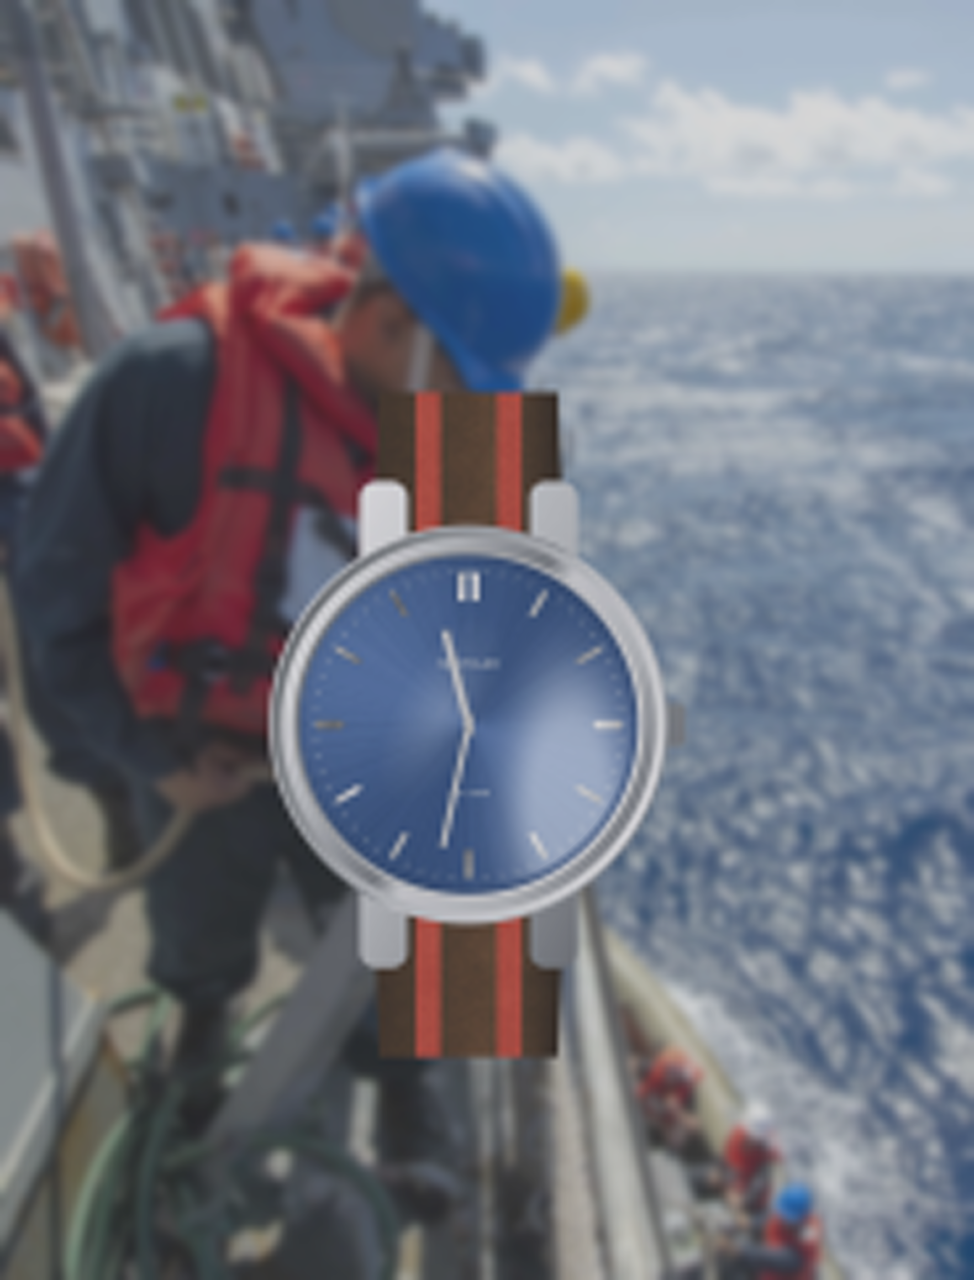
11,32
